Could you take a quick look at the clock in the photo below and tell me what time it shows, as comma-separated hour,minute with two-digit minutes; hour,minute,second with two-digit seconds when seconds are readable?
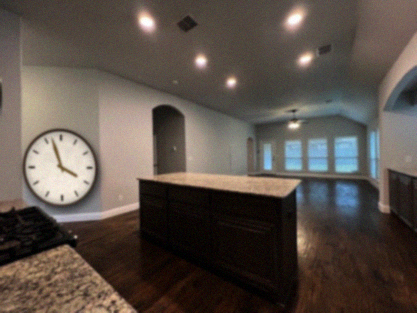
3,57
